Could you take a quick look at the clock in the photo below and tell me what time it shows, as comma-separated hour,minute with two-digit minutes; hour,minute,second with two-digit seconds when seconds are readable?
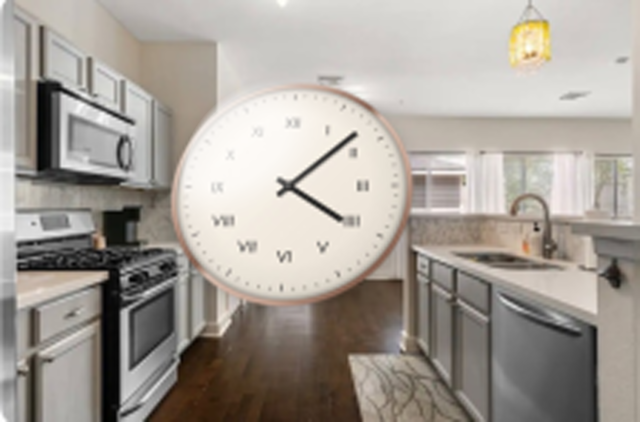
4,08
